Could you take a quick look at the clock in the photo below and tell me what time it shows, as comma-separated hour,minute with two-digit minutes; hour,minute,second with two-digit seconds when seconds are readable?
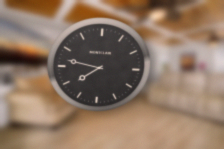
7,47
